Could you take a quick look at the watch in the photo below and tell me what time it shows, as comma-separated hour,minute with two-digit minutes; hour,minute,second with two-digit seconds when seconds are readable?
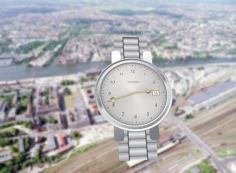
2,42
